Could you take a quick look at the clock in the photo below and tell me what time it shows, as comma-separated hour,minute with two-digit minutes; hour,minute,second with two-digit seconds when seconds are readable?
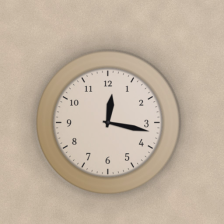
12,17
